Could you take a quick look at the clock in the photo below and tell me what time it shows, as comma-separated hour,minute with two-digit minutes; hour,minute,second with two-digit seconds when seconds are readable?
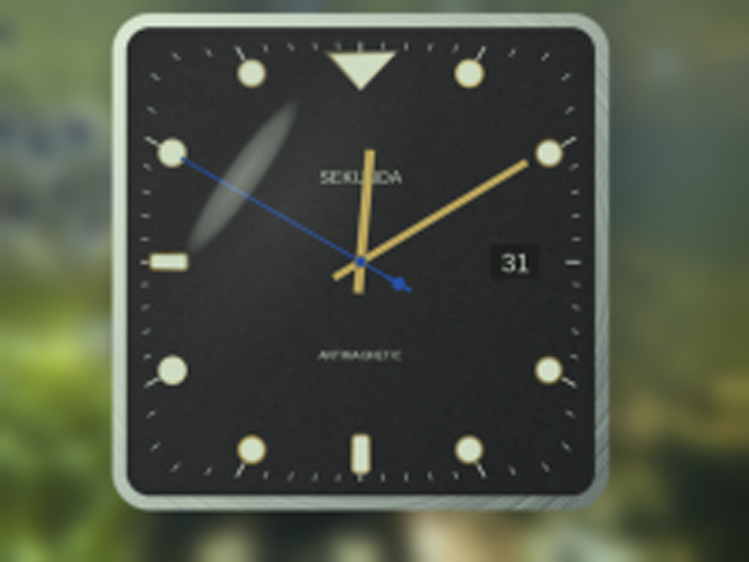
12,09,50
